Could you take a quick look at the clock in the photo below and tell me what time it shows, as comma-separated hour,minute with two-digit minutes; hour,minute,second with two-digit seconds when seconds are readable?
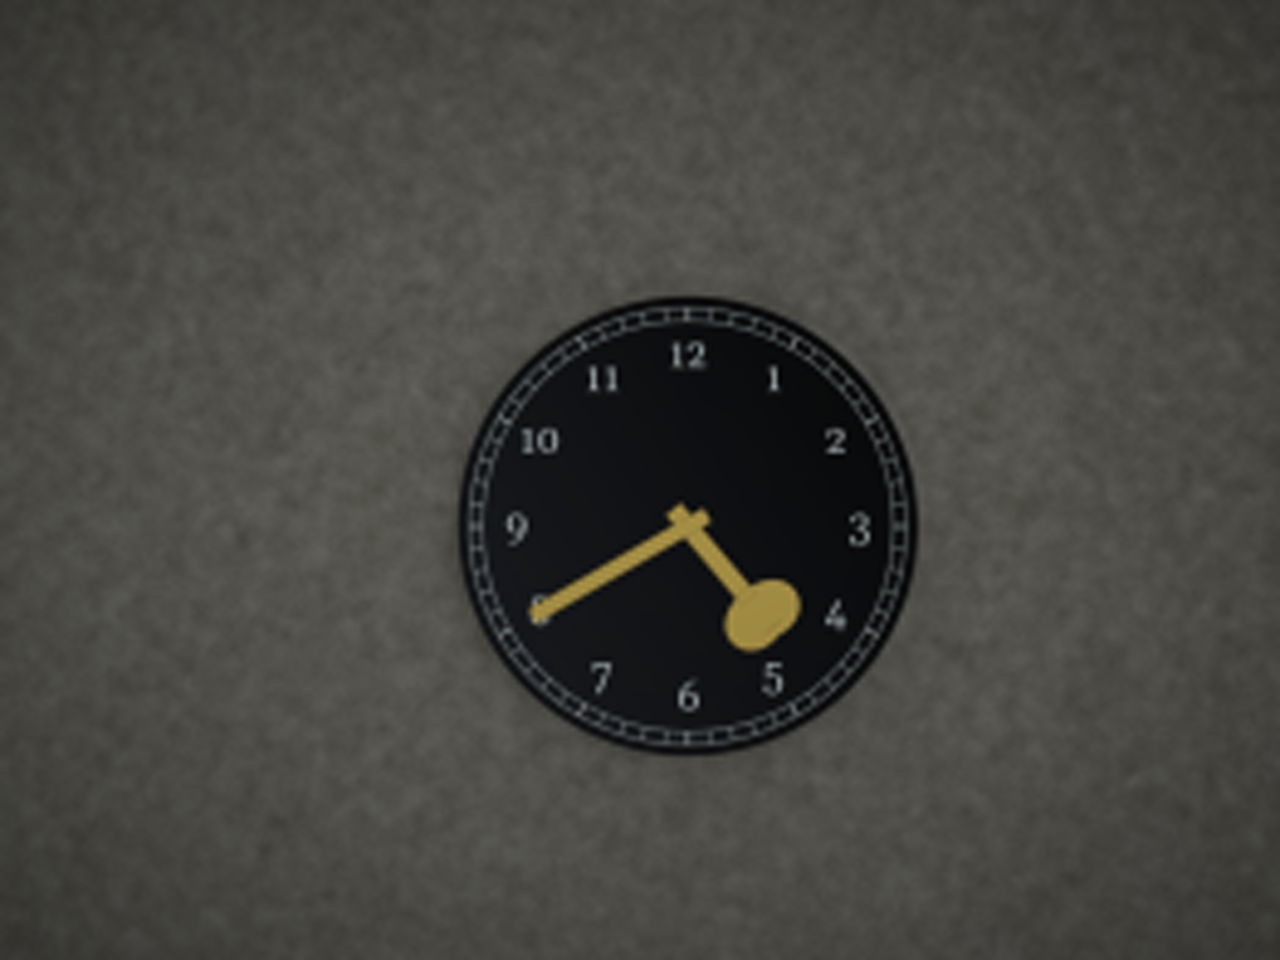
4,40
